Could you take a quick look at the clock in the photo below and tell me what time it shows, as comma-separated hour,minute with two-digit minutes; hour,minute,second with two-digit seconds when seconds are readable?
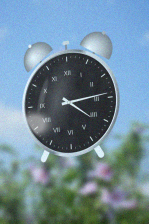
4,14
